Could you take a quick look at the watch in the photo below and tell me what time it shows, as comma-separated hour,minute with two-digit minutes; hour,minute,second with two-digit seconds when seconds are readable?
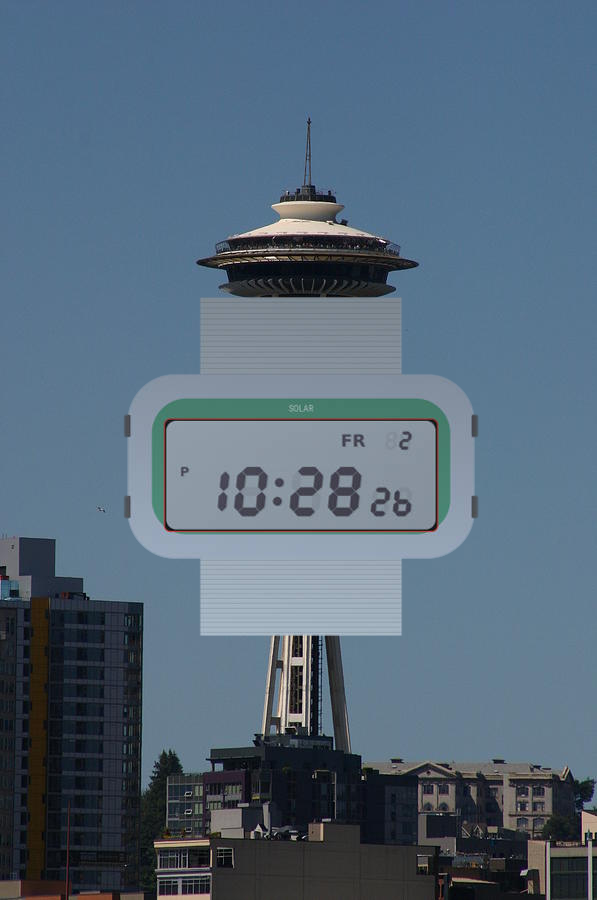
10,28,26
